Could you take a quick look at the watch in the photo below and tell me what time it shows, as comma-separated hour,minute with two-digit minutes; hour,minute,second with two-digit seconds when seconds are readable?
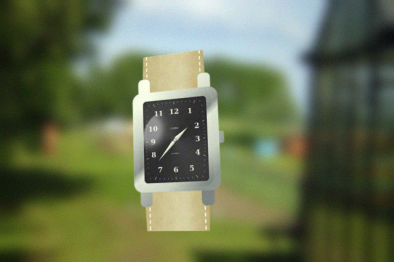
1,37
